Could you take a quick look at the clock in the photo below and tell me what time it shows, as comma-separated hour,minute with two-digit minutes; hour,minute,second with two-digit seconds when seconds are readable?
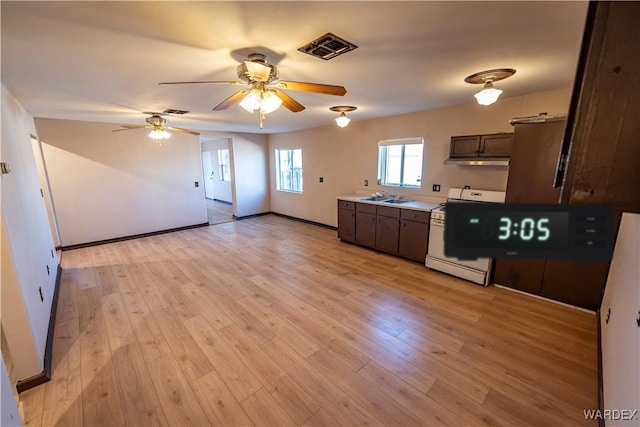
3,05
